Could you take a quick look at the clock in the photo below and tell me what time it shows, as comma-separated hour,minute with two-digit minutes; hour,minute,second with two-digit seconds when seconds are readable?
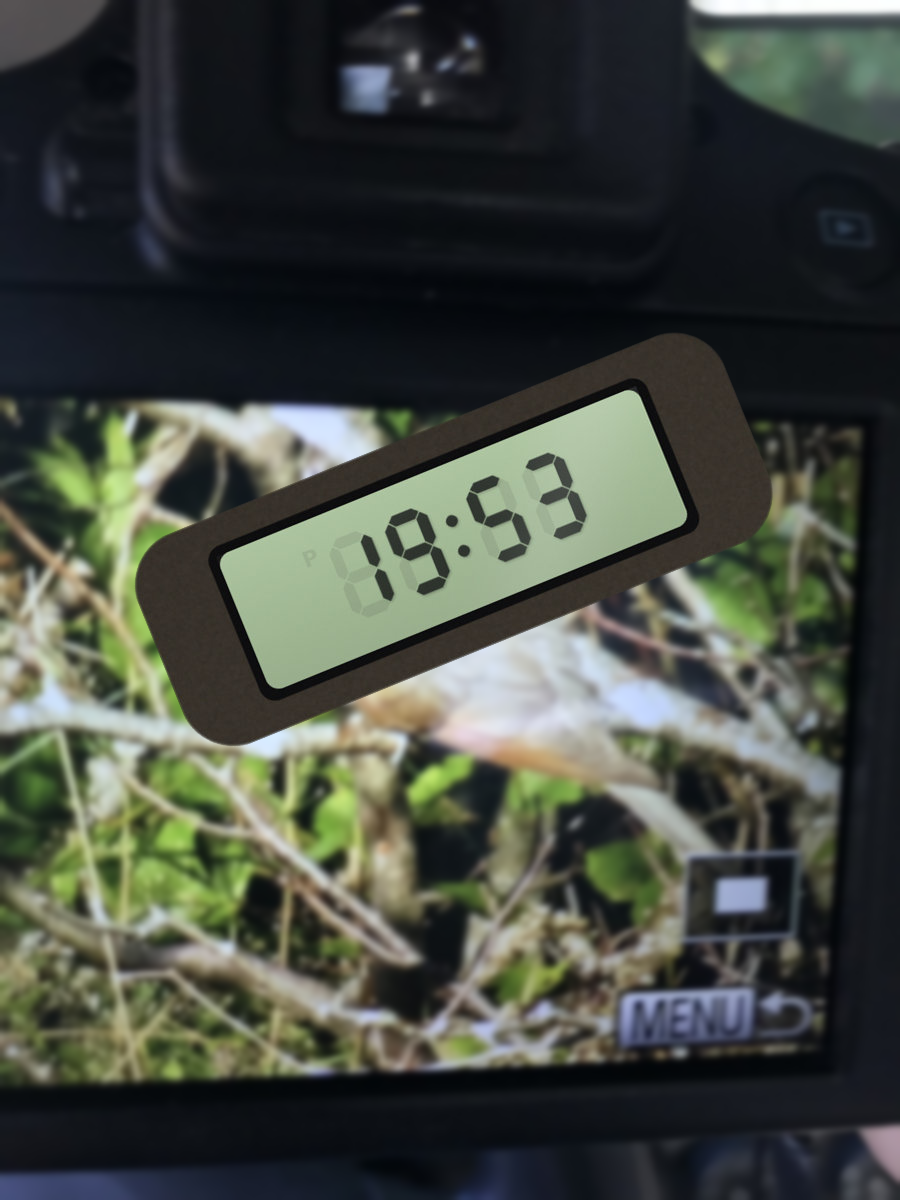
19,53
